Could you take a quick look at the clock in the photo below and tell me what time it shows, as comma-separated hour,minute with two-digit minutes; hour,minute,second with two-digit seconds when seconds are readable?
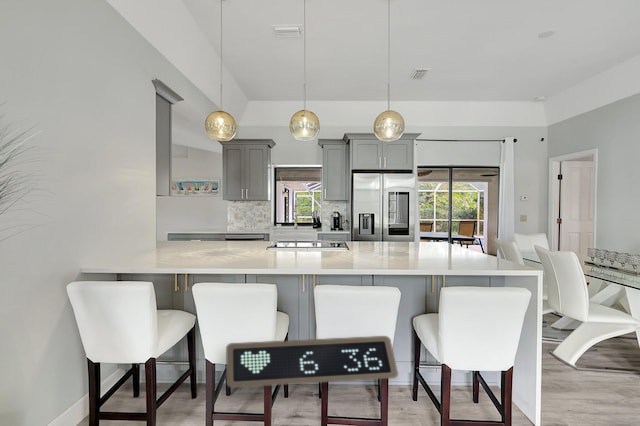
6,36
